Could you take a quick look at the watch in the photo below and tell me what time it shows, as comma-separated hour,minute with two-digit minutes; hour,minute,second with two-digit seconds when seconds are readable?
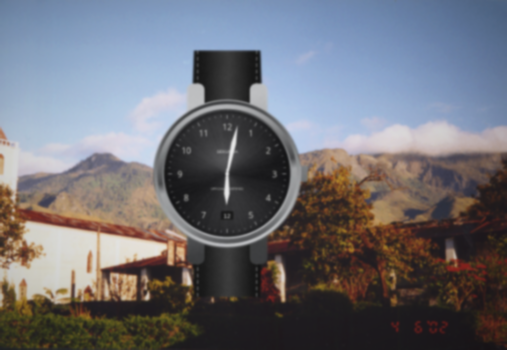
6,02
